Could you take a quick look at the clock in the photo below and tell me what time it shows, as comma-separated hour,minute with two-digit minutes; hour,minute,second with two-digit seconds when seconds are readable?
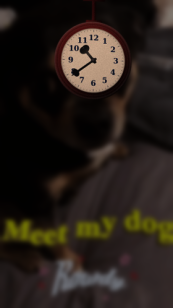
10,39
